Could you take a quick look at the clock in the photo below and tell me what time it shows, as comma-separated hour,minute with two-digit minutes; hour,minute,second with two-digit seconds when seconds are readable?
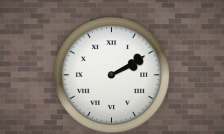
2,10
